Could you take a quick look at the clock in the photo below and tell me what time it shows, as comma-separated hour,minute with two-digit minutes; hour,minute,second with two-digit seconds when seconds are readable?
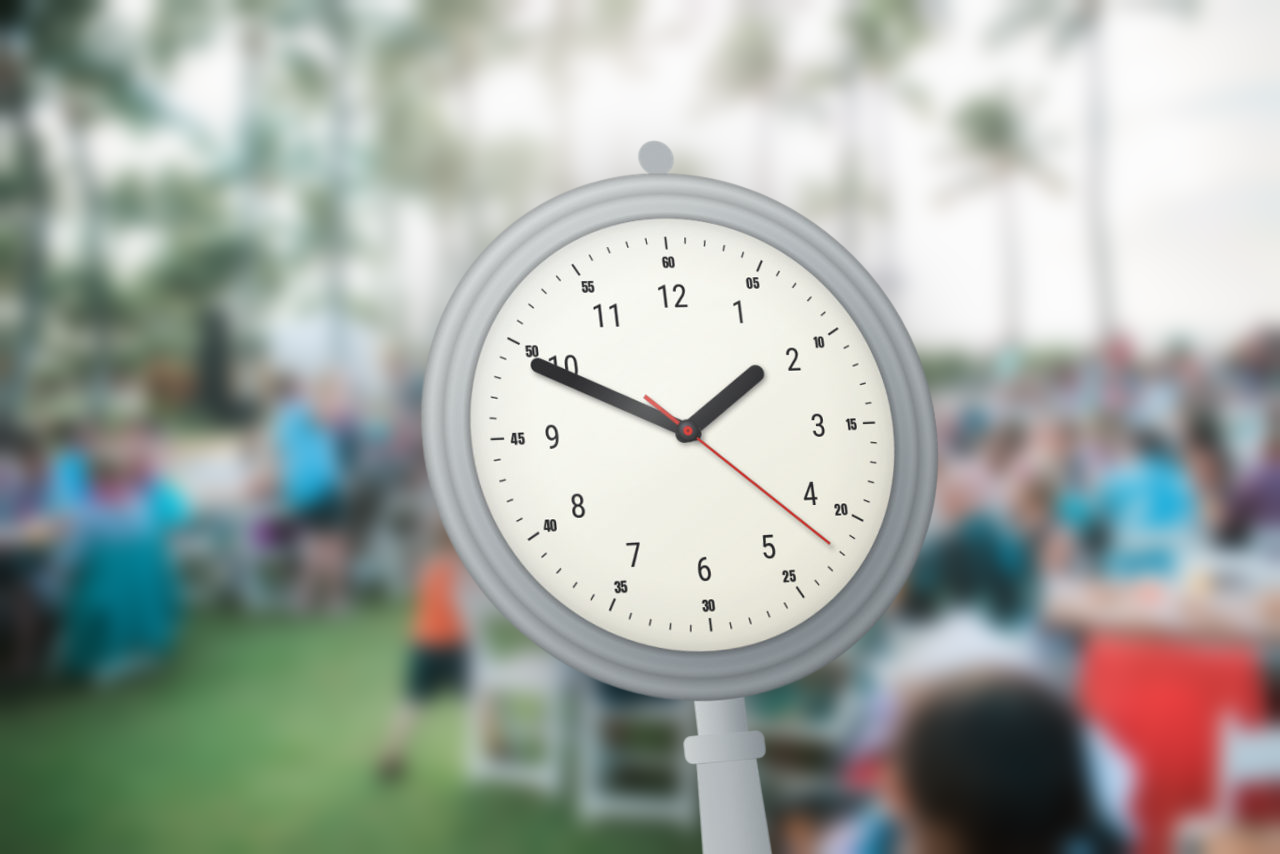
1,49,22
